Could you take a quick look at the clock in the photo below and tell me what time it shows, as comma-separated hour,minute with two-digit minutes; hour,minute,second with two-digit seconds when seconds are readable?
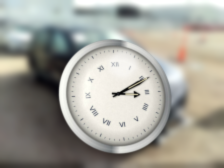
3,11
